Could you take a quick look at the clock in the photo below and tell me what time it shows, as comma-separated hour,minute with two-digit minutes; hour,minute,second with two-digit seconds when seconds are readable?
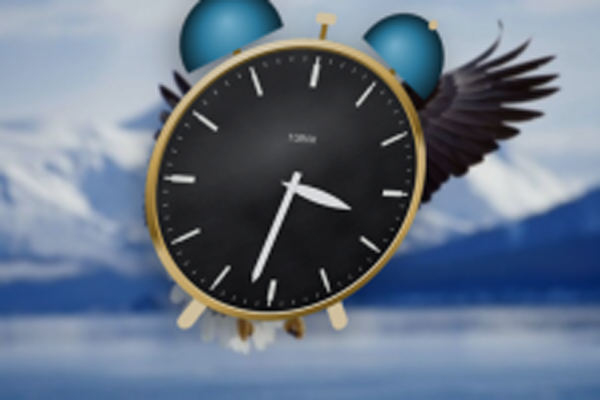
3,32
